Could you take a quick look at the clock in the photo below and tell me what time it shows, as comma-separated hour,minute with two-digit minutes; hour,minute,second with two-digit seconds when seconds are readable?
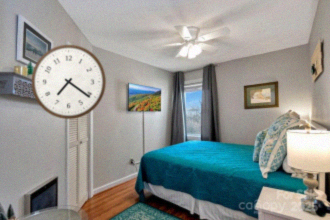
7,21
